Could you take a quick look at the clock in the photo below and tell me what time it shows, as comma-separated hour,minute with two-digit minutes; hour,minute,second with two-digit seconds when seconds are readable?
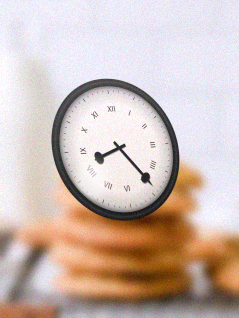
8,24
